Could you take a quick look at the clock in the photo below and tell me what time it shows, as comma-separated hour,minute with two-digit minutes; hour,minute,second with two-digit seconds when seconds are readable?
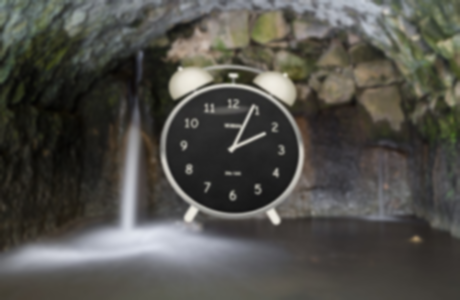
2,04
